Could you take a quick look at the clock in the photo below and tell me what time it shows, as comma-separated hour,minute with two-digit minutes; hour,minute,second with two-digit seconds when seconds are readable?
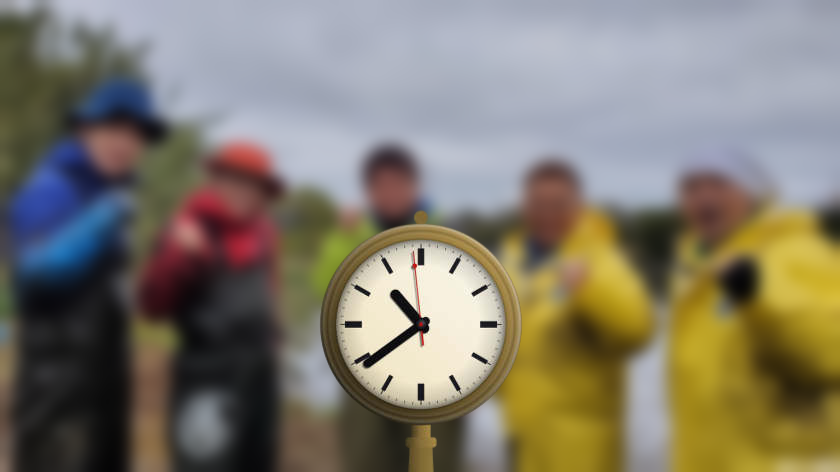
10,38,59
